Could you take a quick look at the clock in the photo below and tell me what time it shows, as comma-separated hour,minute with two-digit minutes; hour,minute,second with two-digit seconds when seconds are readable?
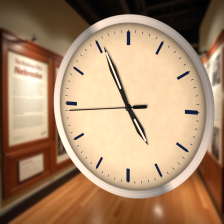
4,55,44
